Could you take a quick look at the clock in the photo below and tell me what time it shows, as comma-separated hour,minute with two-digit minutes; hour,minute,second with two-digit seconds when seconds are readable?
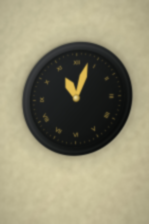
11,03
